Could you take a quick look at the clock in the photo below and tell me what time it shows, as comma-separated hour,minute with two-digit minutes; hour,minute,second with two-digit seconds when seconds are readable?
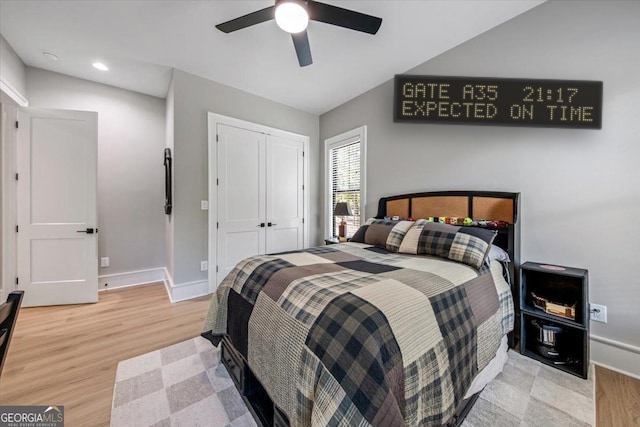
21,17
